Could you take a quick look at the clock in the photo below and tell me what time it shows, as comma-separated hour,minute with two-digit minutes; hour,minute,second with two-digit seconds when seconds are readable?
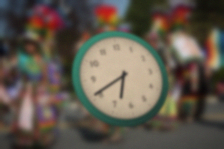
6,41
